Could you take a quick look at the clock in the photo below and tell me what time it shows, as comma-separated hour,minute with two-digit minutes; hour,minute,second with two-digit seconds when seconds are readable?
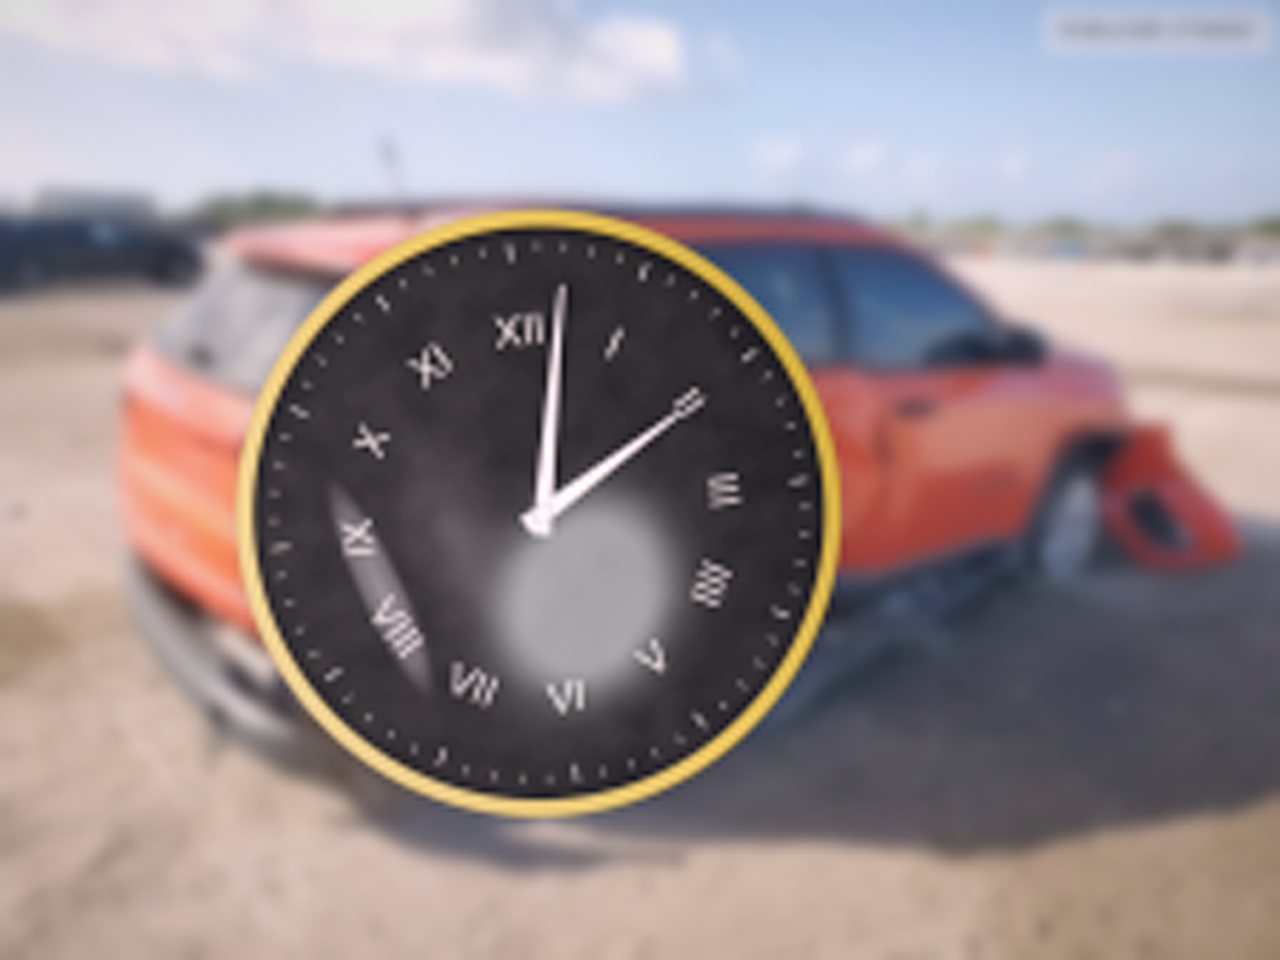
2,02
